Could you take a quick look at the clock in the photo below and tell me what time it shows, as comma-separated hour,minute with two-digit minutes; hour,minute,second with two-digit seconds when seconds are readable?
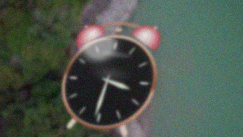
3,31
